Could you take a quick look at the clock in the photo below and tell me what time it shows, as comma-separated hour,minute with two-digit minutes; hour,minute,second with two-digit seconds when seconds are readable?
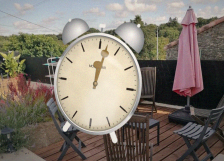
12,02
